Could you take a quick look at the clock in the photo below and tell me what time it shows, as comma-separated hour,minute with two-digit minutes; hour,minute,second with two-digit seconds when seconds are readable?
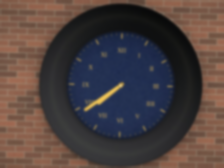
7,39
